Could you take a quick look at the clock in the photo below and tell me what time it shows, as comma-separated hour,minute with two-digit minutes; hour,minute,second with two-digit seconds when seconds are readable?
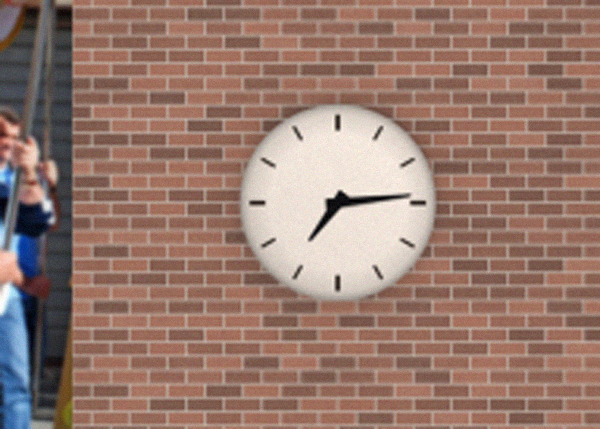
7,14
